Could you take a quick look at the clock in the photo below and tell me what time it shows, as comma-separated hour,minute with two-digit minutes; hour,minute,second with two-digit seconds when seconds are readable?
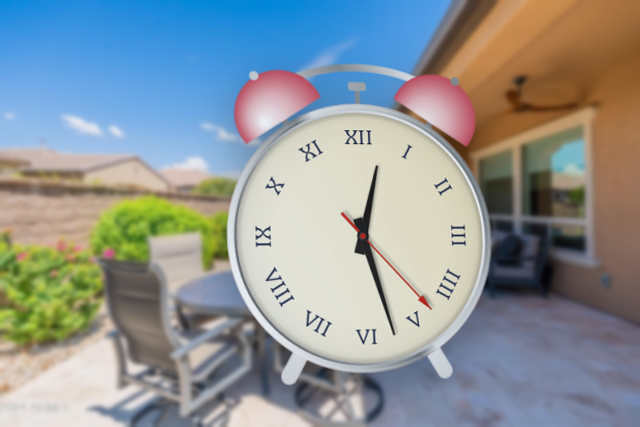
12,27,23
